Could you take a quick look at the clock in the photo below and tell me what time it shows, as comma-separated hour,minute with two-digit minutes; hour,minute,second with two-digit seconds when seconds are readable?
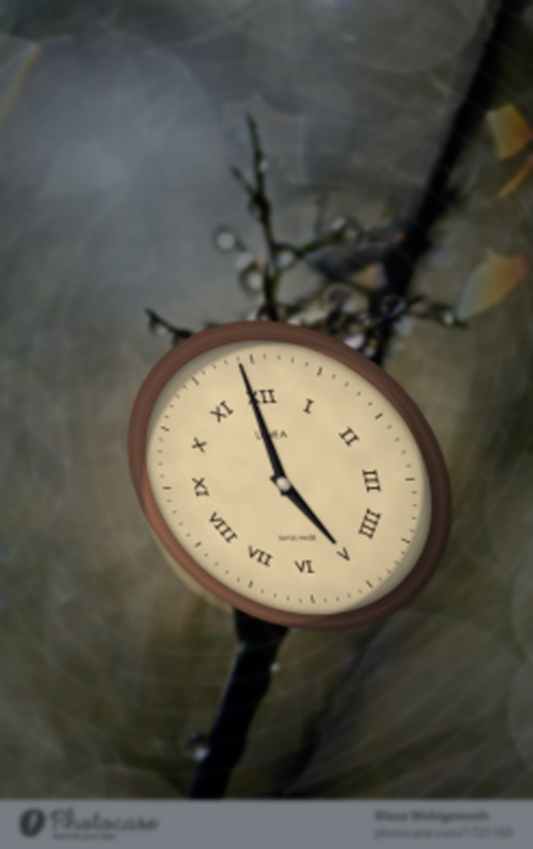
4,59
